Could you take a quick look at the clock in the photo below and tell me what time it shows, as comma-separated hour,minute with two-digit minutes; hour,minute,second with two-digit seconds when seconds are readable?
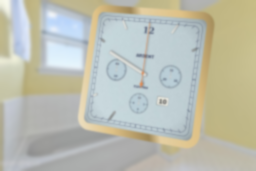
9,49
